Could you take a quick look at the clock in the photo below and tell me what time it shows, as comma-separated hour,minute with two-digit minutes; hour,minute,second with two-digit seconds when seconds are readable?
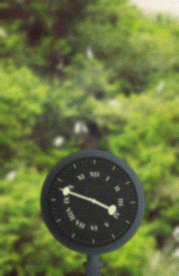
3,48
